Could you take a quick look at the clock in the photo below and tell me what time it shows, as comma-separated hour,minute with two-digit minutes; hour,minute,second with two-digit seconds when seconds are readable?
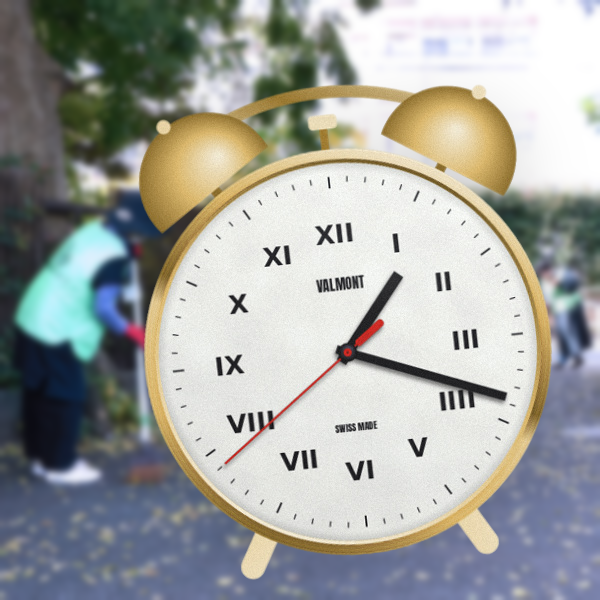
1,18,39
